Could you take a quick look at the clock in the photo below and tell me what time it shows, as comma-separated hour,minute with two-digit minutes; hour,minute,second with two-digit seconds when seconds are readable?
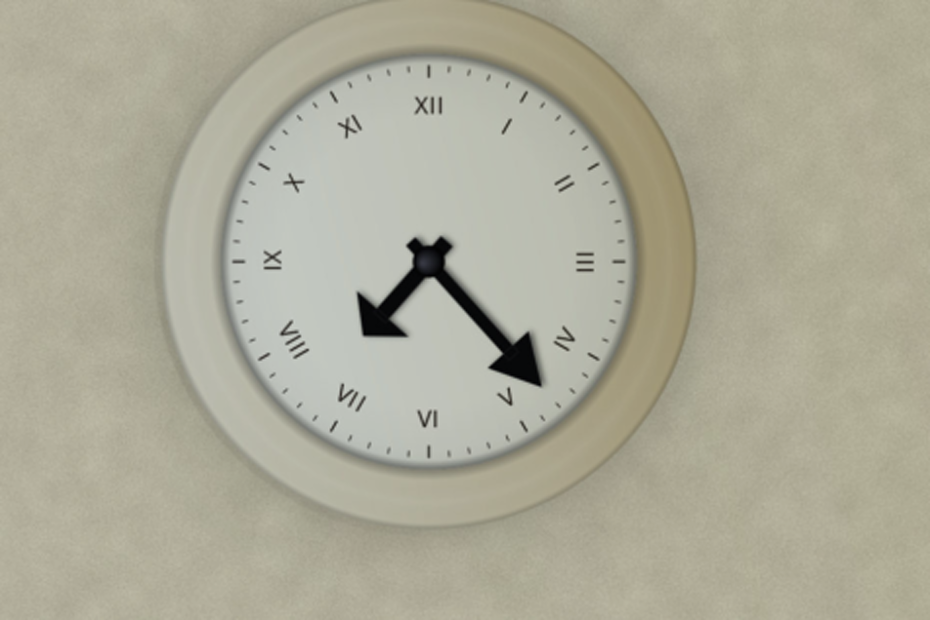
7,23
